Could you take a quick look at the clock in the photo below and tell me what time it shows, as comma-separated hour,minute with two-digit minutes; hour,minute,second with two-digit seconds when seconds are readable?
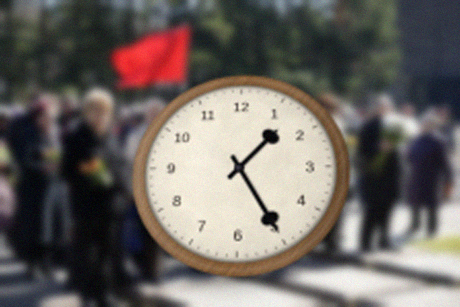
1,25
